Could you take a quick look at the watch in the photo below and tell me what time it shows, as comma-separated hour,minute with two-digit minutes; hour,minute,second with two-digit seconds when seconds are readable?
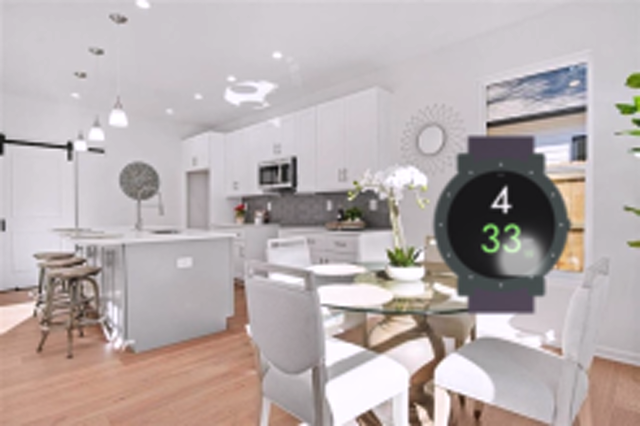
4,33
